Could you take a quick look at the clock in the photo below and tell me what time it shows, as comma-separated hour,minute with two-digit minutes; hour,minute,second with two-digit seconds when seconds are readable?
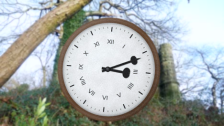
3,11
